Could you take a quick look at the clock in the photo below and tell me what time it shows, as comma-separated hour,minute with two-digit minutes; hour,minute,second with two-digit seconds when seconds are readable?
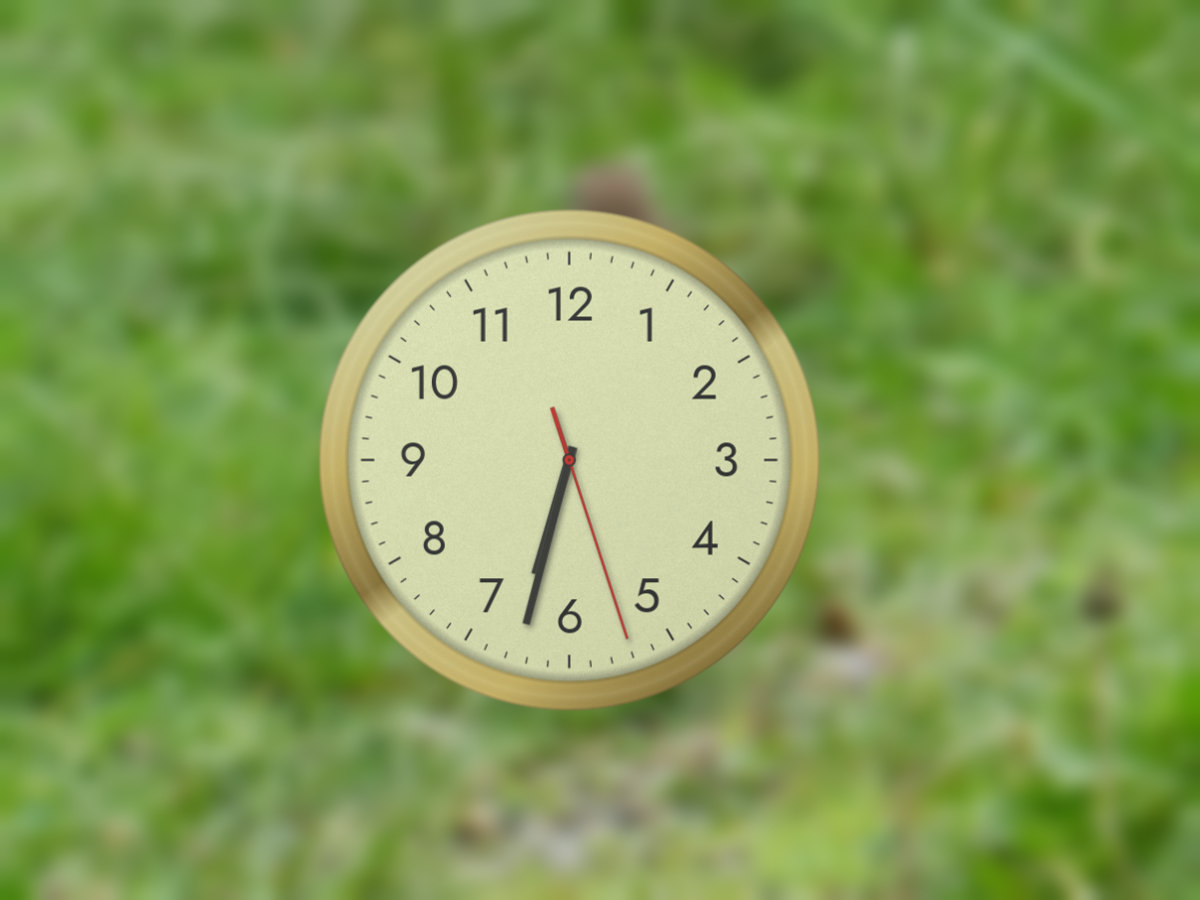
6,32,27
